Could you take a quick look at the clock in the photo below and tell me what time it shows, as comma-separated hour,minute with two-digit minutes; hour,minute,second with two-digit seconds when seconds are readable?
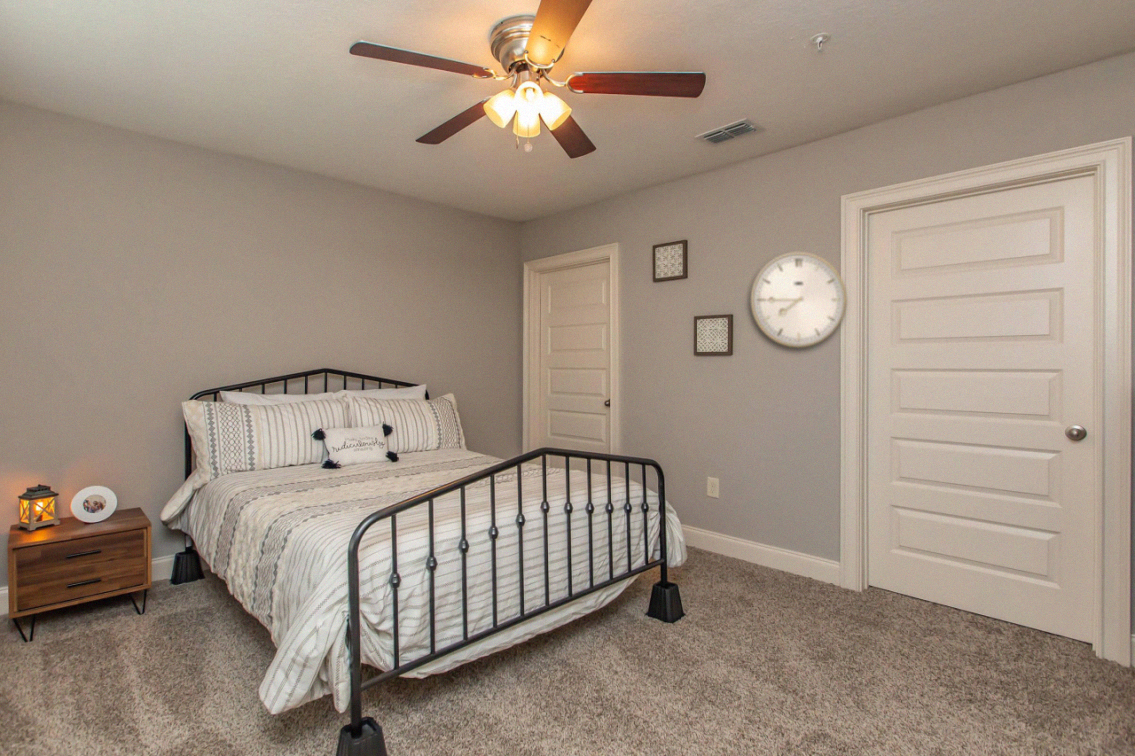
7,45
